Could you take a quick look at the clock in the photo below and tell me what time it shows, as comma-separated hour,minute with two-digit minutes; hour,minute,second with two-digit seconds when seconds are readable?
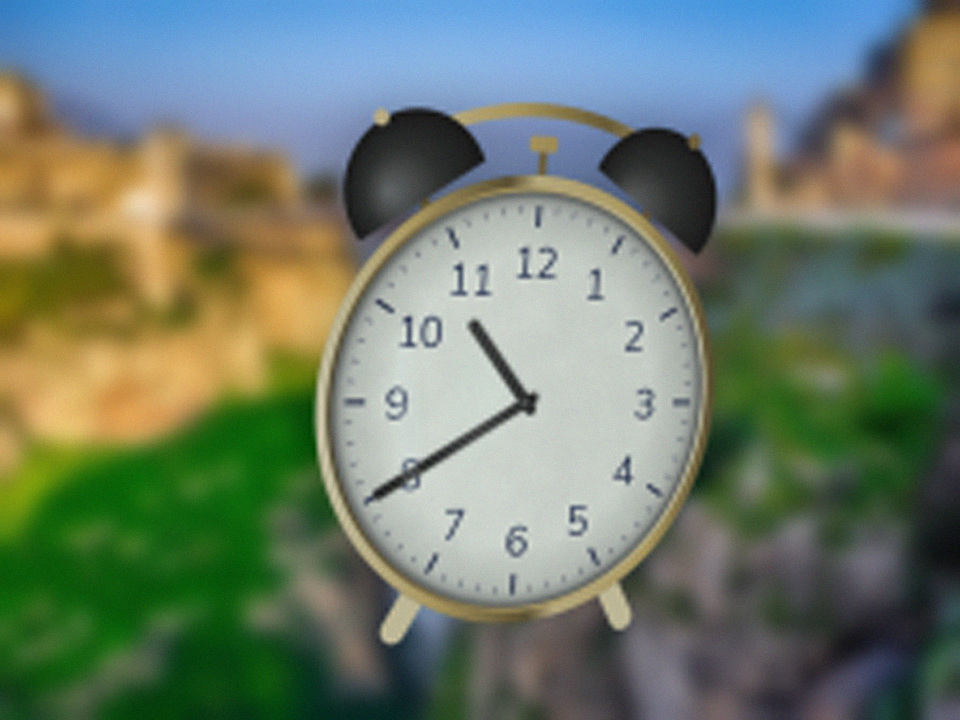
10,40
